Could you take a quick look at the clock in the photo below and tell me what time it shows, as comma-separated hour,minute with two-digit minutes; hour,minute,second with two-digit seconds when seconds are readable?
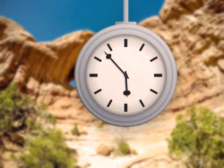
5,53
